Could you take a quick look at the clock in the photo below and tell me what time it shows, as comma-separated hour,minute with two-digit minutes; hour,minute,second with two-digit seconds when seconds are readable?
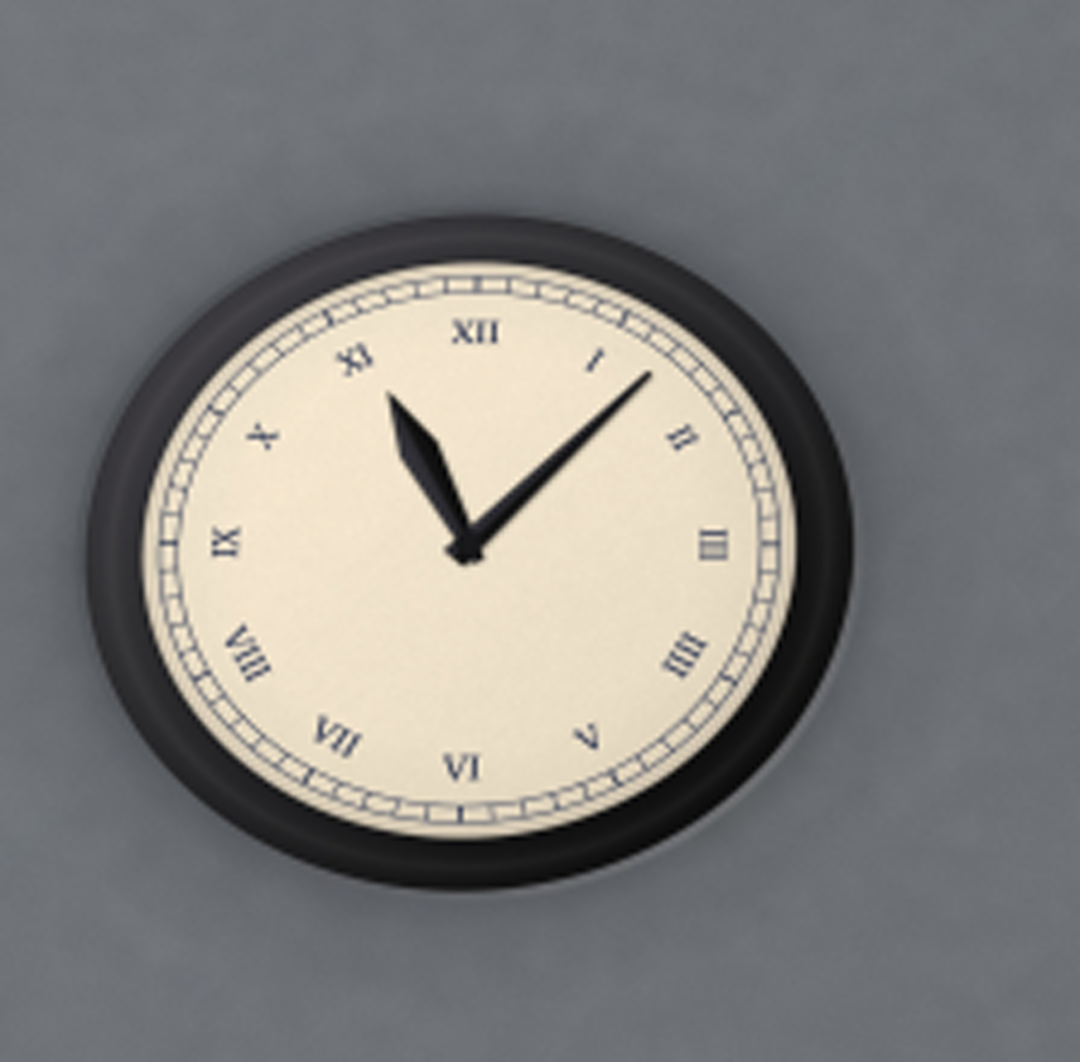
11,07
